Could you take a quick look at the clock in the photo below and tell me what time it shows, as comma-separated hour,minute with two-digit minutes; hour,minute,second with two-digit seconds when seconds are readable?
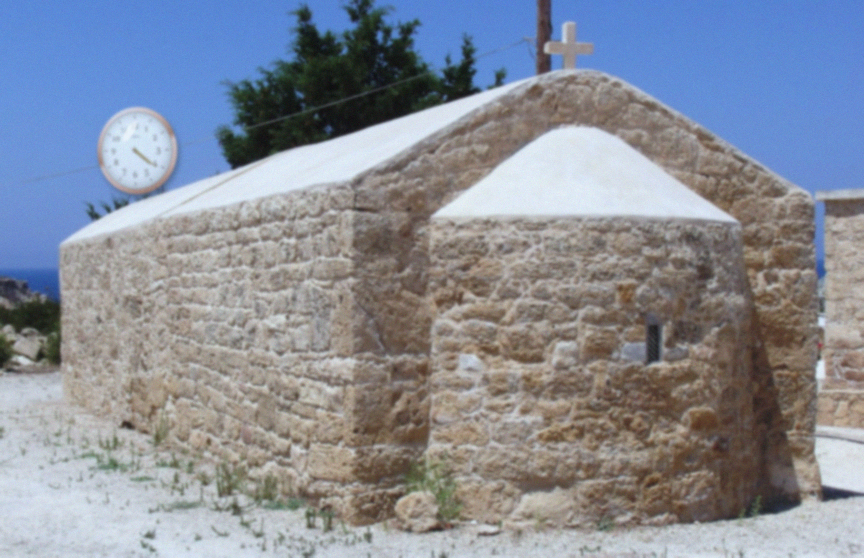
4,21
